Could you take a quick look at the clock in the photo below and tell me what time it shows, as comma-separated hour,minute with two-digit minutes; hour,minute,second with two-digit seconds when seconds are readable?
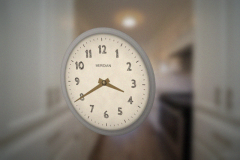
3,40
